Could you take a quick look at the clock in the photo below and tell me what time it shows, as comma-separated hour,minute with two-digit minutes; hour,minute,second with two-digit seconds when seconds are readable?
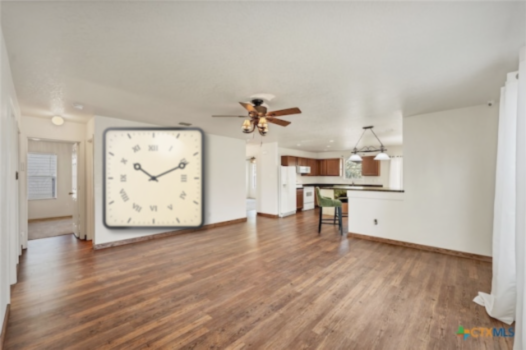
10,11
